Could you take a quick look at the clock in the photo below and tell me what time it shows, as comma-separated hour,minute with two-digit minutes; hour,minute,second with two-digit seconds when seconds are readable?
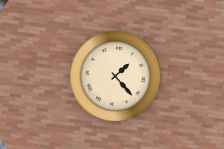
1,22
